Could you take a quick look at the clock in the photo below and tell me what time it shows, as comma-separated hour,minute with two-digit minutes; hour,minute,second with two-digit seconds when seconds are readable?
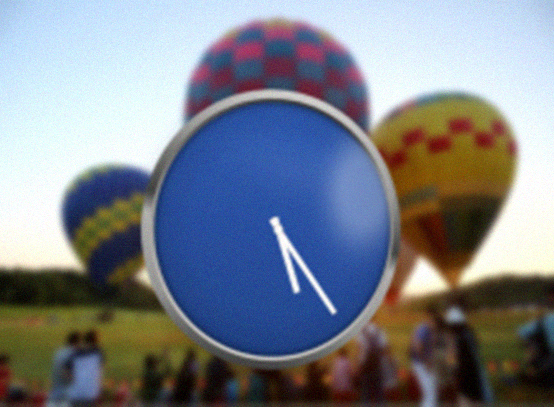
5,24
